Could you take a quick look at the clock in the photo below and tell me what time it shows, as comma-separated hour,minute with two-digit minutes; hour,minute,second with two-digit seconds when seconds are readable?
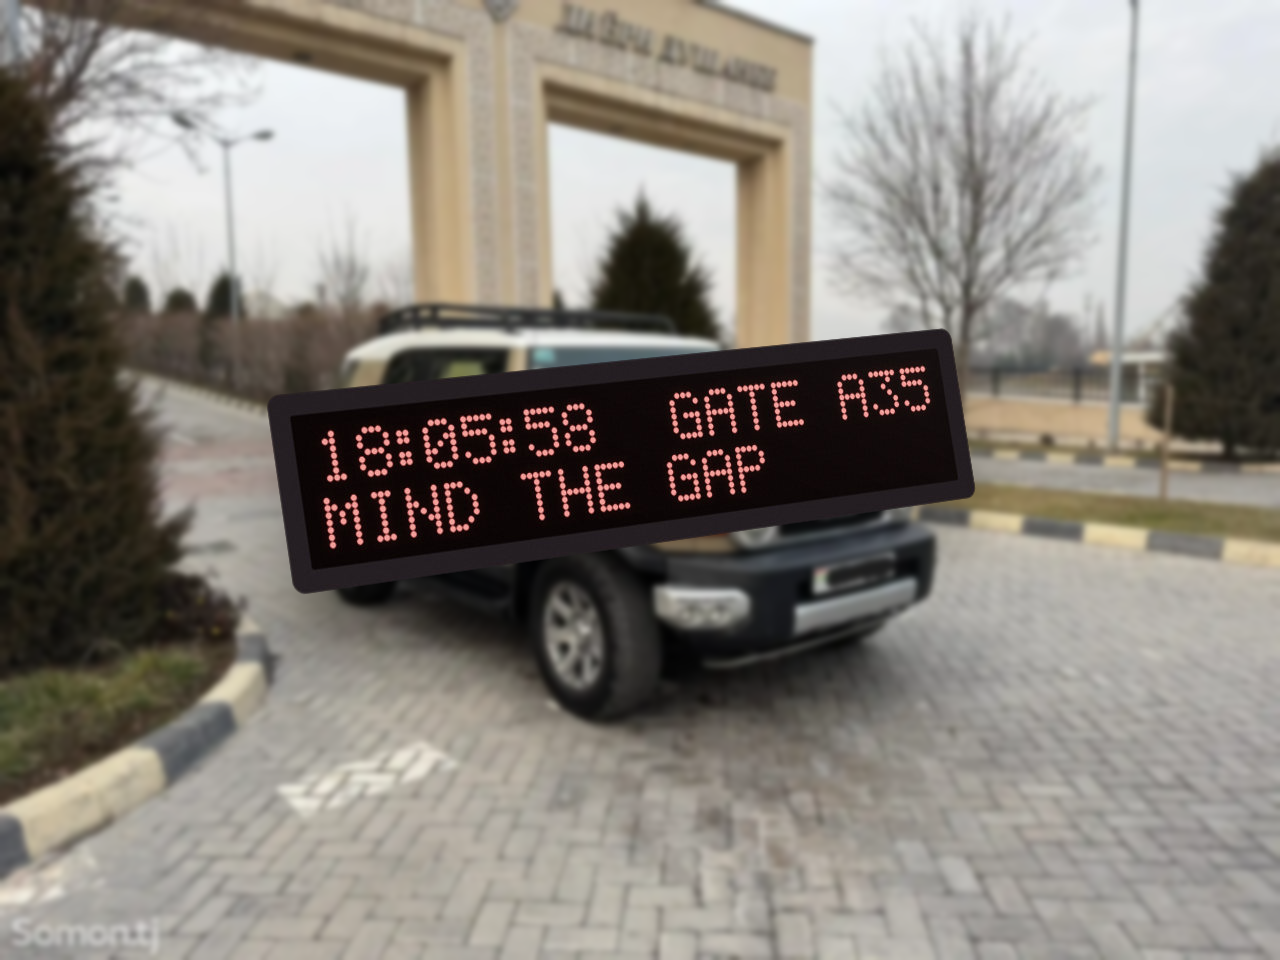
18,05,58
